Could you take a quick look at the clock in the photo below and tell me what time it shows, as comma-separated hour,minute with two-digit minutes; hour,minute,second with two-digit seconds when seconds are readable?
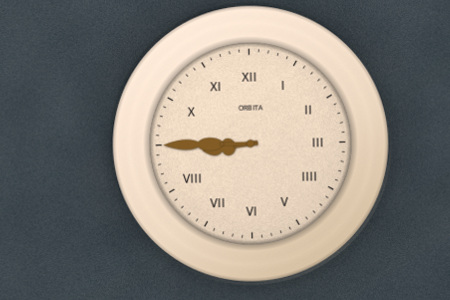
8,45
